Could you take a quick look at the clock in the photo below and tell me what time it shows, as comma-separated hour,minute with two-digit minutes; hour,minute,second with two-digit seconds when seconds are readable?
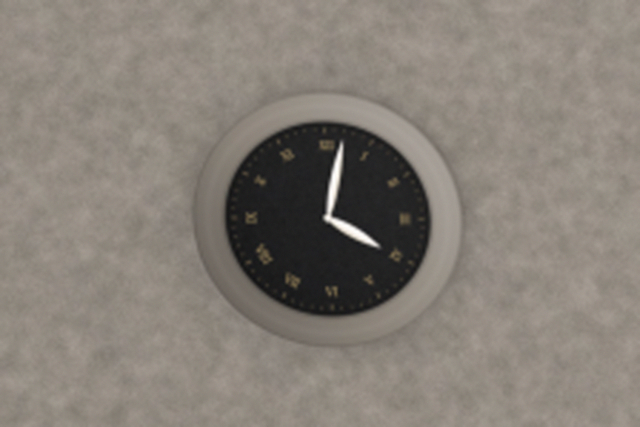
4,02
